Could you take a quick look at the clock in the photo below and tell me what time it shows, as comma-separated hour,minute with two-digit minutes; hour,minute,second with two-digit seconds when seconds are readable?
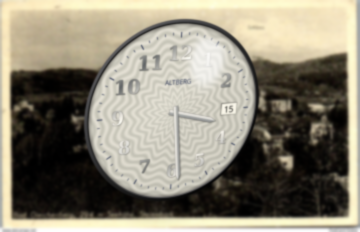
3,29
